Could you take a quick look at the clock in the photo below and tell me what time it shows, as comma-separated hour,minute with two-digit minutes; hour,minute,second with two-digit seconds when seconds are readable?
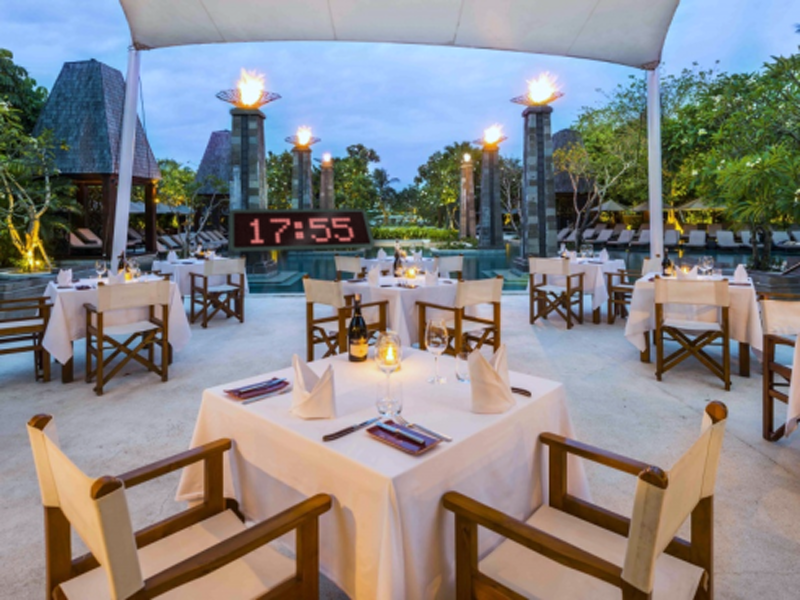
17,55
